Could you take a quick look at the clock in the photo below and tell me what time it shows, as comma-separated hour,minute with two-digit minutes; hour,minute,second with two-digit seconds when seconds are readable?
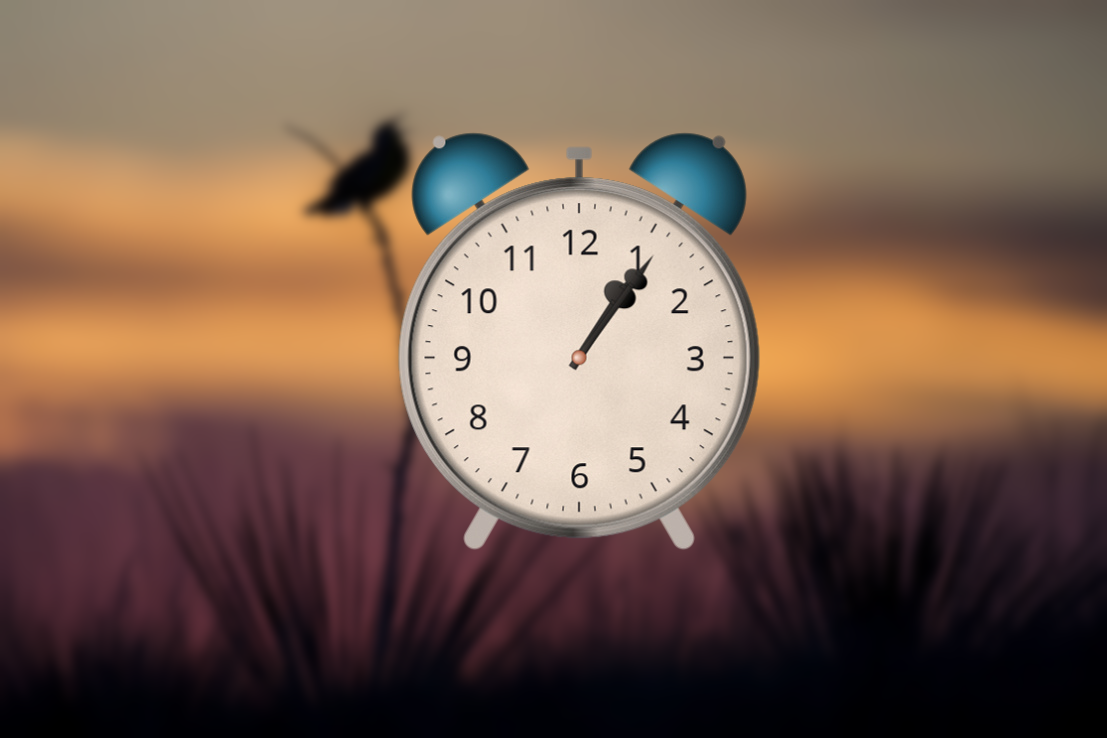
1,06
